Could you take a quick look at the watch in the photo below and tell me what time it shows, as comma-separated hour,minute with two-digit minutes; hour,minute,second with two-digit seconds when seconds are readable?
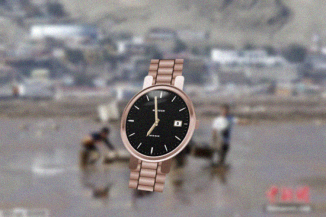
6,58
